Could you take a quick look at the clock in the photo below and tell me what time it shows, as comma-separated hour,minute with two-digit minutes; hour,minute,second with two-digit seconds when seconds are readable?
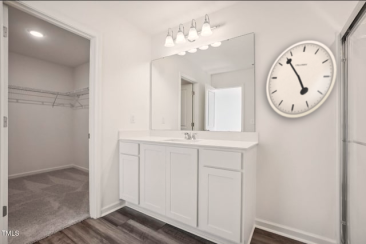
4,53
